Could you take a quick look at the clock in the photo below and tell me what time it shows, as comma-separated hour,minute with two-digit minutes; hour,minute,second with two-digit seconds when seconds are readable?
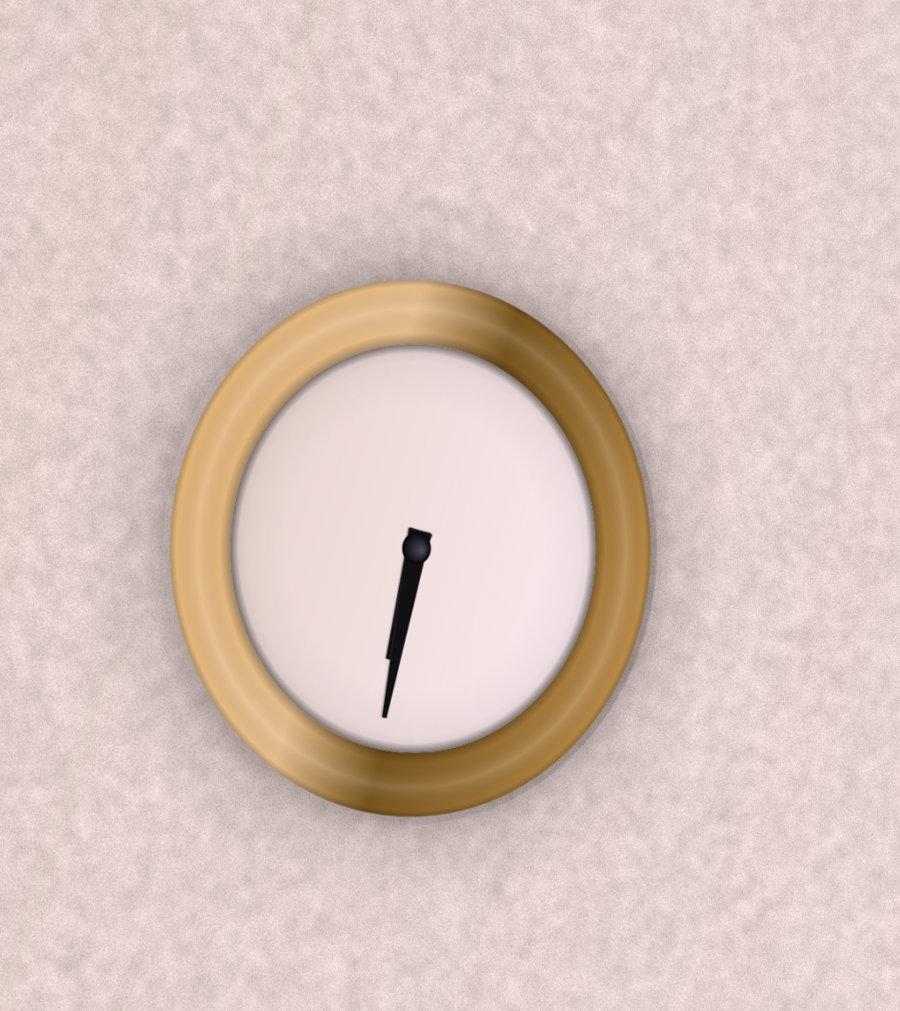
6,32
